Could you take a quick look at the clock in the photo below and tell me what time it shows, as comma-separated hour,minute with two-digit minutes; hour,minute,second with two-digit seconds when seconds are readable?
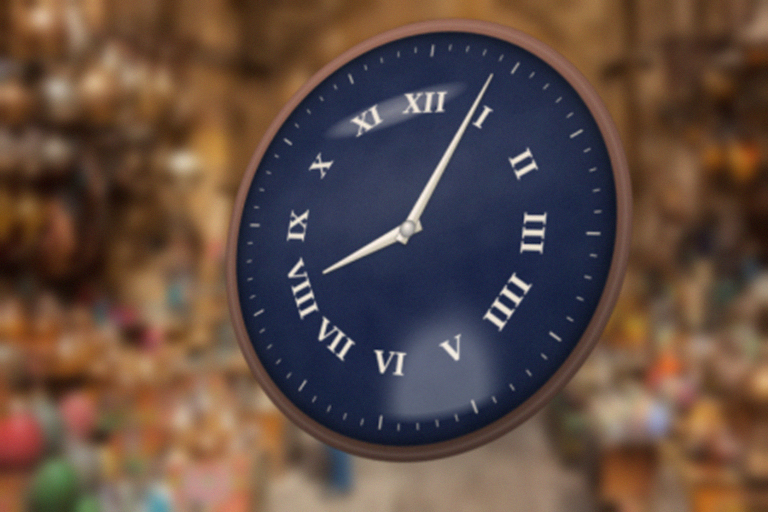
8,04
